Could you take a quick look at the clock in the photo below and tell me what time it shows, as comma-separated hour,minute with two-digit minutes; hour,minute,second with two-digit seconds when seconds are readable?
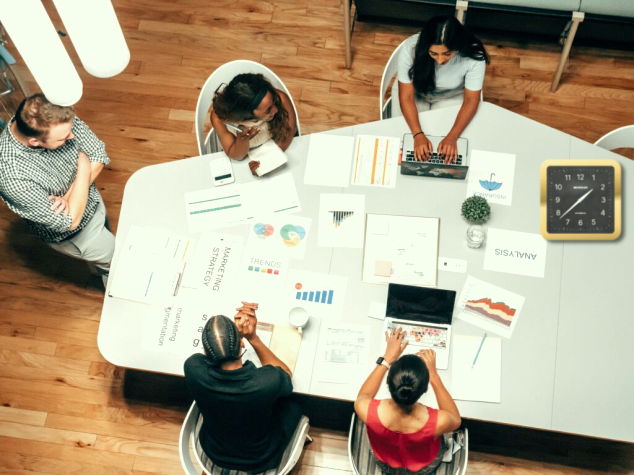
1,38
